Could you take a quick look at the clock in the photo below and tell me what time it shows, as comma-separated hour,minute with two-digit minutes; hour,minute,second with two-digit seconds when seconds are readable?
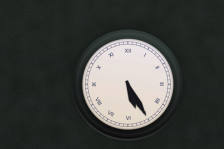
5,25
